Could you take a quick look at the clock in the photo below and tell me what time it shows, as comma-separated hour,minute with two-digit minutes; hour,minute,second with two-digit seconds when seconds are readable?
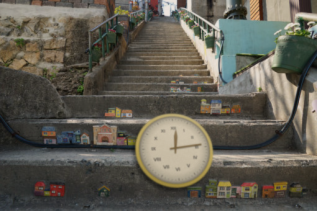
12,14
